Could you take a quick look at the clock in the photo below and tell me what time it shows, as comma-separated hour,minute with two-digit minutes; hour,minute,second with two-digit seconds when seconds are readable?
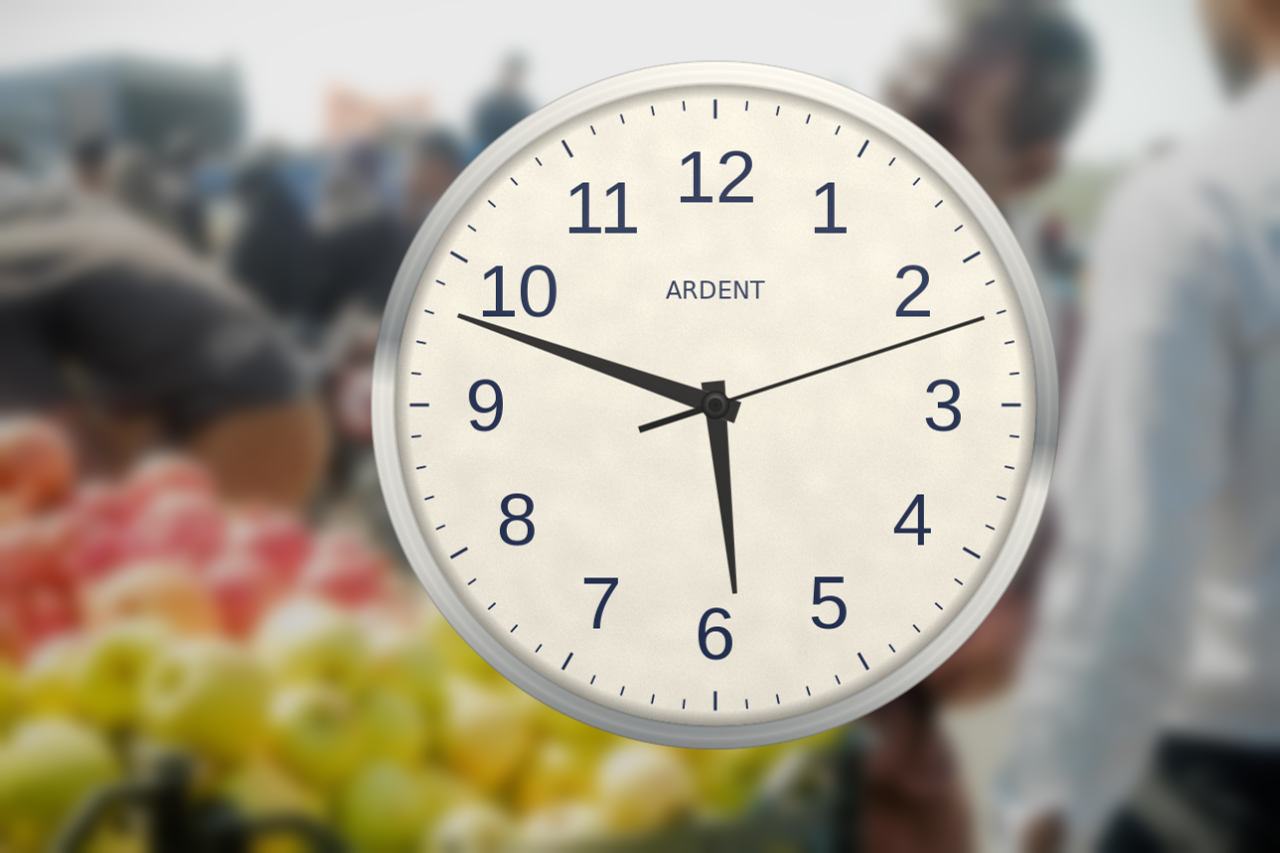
5,48,12
